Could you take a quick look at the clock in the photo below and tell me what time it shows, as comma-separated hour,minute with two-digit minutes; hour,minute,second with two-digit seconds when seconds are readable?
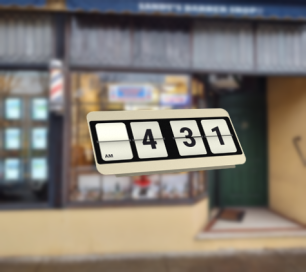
4,31
